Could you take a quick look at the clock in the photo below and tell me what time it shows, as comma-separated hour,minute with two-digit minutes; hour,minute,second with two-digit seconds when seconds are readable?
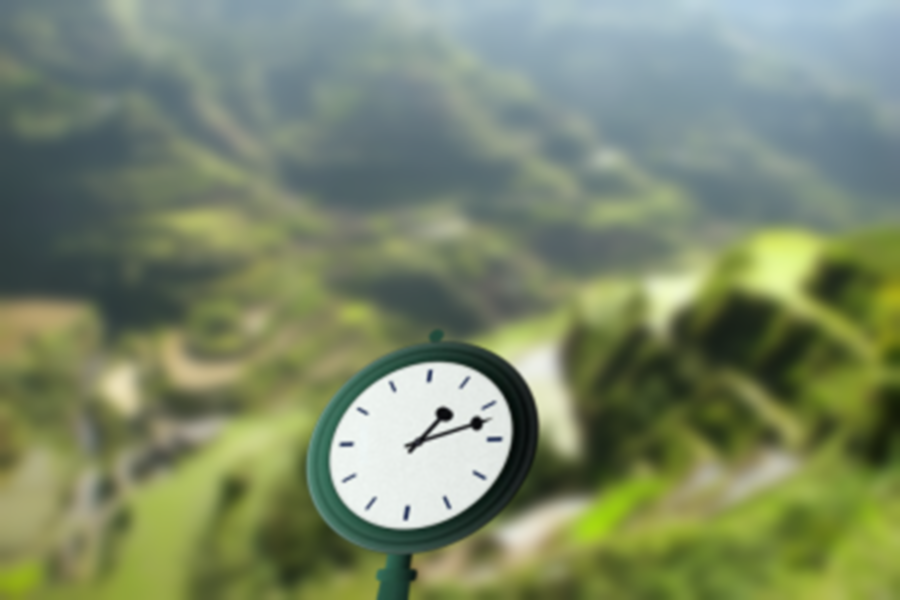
1,12
